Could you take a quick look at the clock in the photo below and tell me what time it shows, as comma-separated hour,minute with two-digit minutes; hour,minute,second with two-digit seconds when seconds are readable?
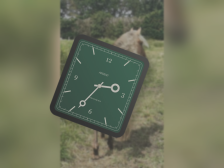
2,34
